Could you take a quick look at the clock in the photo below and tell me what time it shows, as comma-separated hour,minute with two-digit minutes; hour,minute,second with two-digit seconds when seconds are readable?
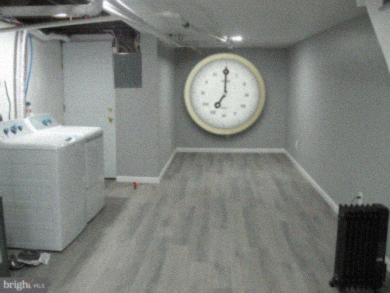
7,00
